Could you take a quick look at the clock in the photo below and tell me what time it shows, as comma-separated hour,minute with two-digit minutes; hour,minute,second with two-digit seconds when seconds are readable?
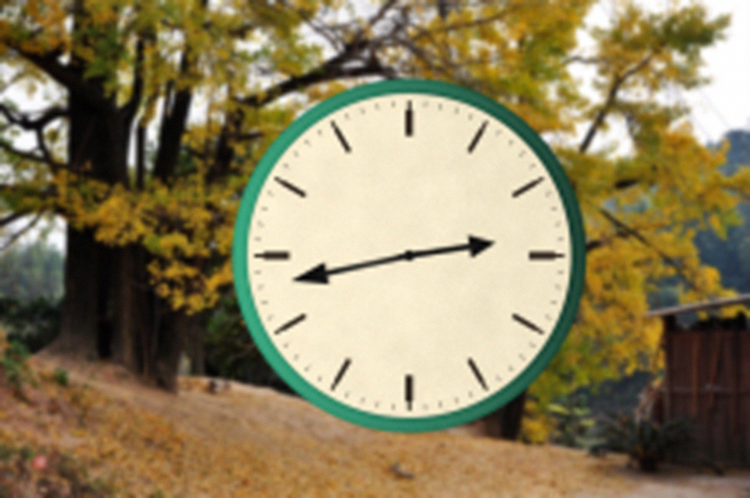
2,43
